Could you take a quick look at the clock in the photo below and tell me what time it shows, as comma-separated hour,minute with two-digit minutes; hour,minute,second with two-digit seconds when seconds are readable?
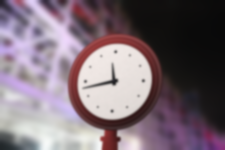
11,43
